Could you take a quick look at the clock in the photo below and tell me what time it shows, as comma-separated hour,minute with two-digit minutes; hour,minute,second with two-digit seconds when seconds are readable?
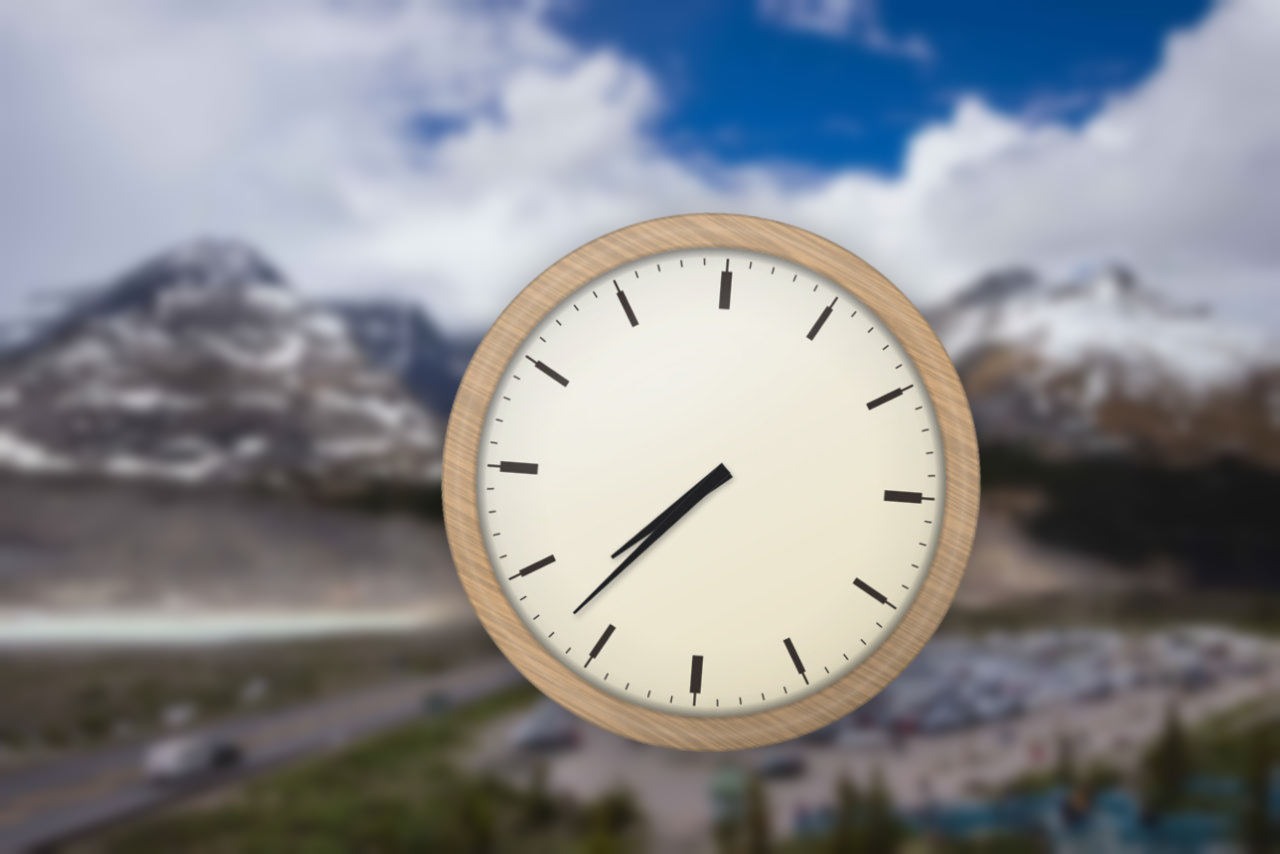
7,37
